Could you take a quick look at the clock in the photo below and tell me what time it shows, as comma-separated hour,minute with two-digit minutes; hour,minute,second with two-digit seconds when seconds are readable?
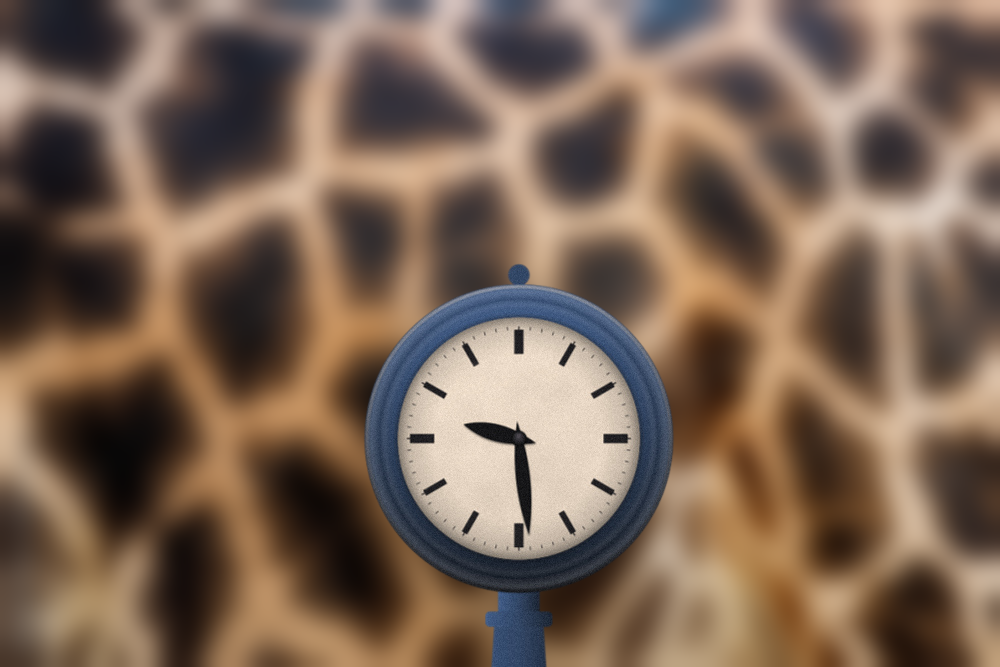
9,29
